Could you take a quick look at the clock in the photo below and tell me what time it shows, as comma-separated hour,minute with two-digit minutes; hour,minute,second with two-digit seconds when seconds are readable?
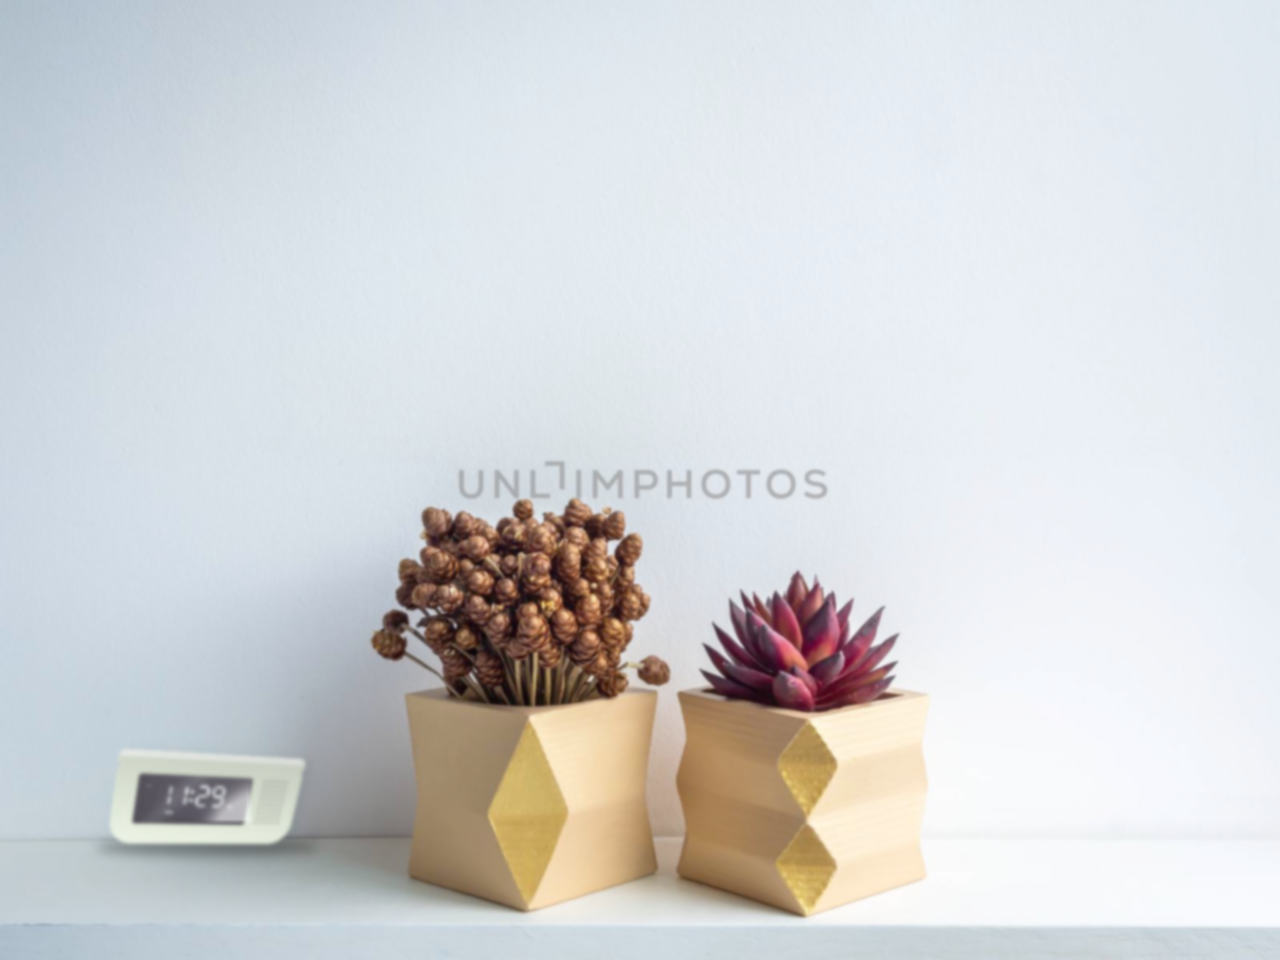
11,29
